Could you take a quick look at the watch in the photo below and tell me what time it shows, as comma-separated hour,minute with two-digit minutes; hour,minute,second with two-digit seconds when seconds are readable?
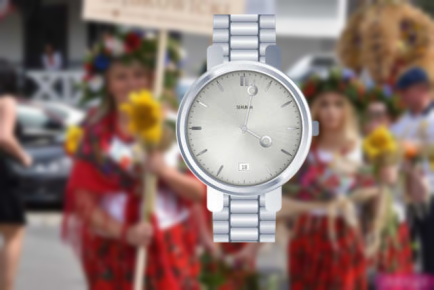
4,02
